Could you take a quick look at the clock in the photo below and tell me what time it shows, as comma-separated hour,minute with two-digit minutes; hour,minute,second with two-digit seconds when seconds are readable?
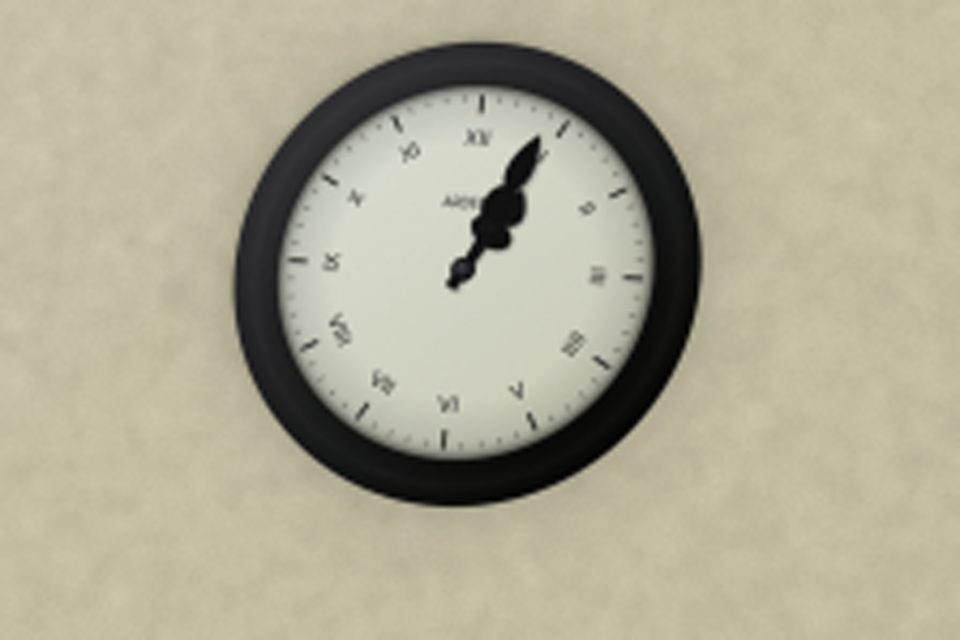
1,04
